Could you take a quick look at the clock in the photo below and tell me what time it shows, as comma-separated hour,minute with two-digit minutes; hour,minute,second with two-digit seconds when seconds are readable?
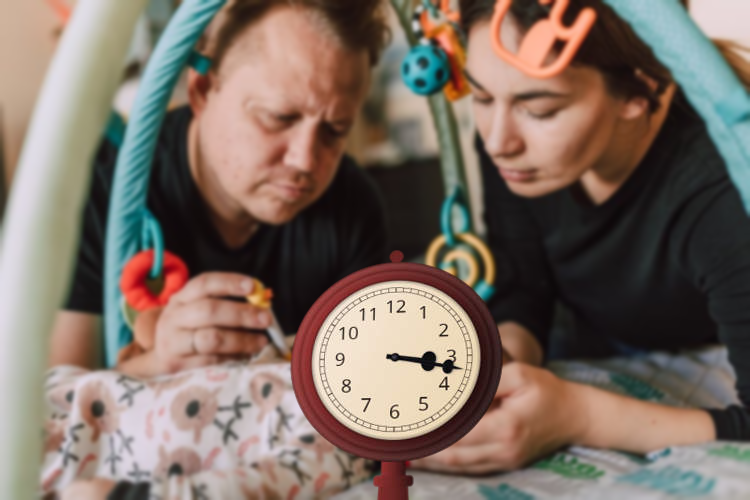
3,17
